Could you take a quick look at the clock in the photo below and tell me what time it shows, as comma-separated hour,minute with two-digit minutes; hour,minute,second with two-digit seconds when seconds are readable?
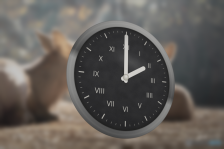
2,00
